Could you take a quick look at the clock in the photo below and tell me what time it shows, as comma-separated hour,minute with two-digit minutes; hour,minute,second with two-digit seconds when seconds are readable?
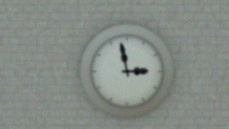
2,58
